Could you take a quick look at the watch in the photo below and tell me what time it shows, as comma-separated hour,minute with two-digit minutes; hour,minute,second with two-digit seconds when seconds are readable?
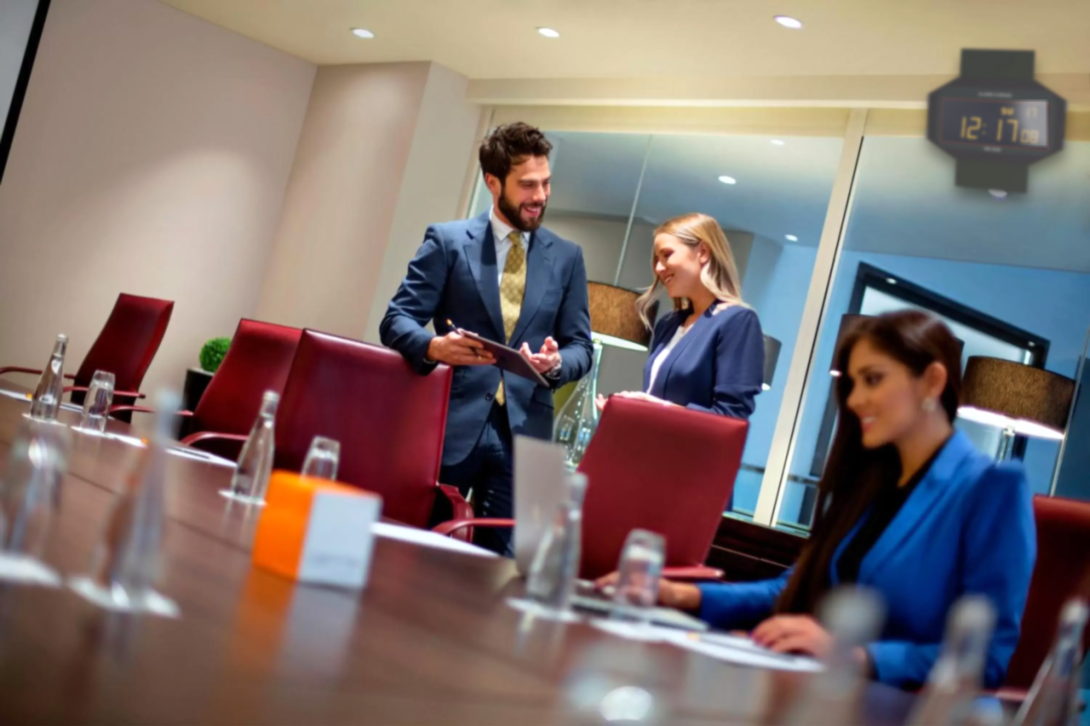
12,17
